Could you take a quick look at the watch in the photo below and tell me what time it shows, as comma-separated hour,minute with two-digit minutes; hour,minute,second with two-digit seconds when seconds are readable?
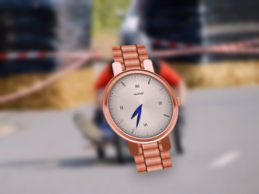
7,34
